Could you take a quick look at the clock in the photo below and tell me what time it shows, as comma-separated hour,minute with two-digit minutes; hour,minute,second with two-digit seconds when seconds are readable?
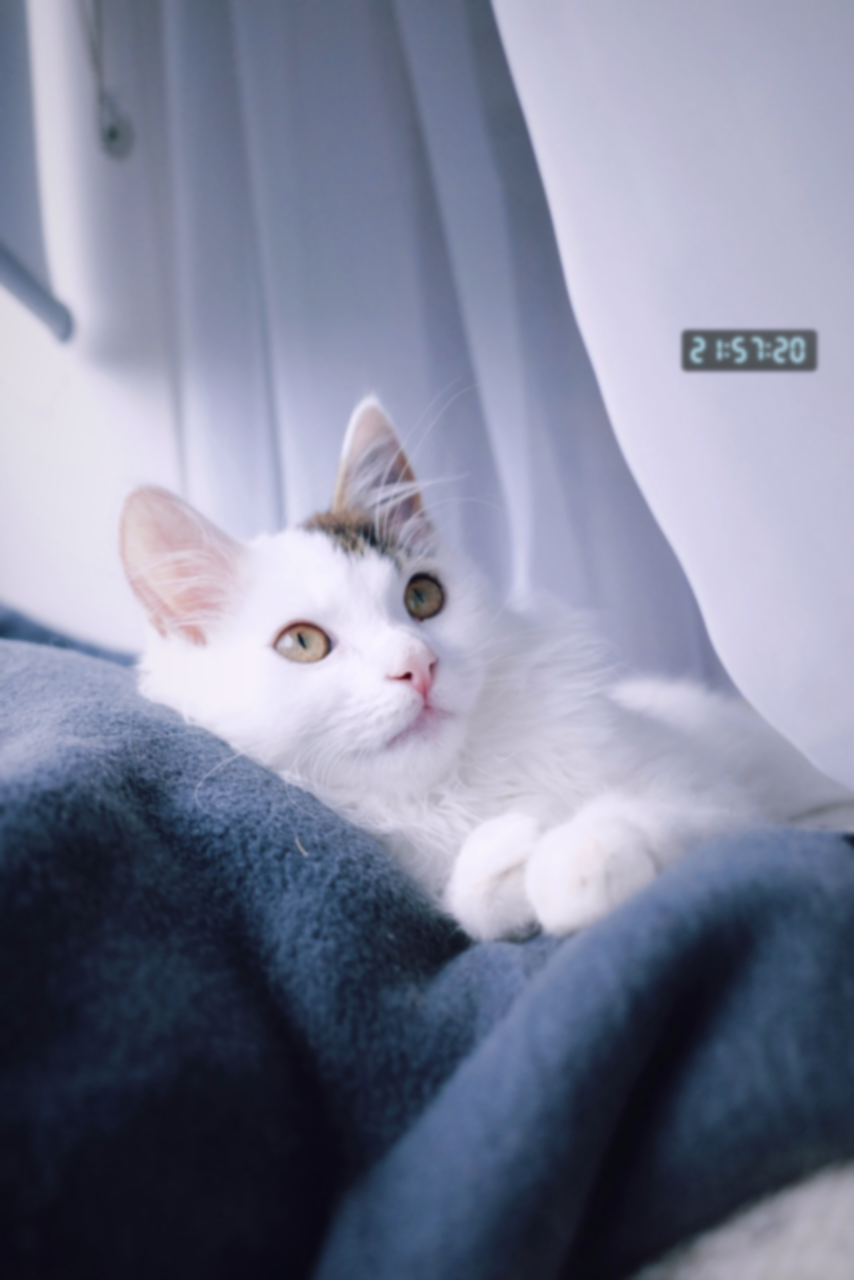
21,57,20
